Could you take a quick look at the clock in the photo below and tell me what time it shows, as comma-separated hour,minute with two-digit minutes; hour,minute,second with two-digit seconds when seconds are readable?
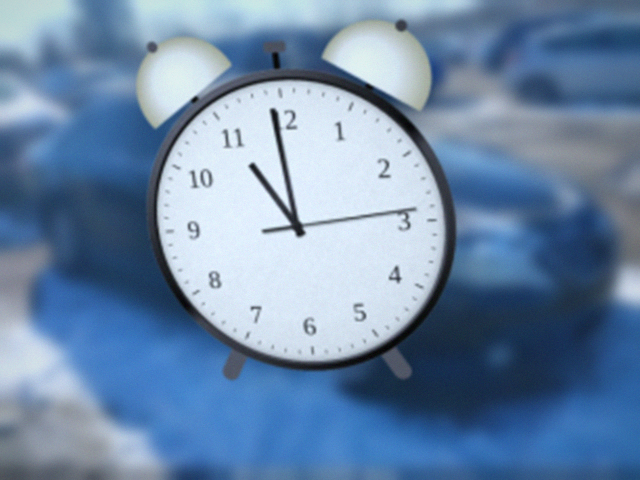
10,59,14
